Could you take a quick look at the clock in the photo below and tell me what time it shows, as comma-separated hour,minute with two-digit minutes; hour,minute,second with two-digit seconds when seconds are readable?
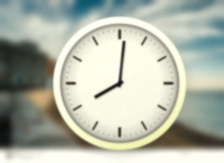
8,01
